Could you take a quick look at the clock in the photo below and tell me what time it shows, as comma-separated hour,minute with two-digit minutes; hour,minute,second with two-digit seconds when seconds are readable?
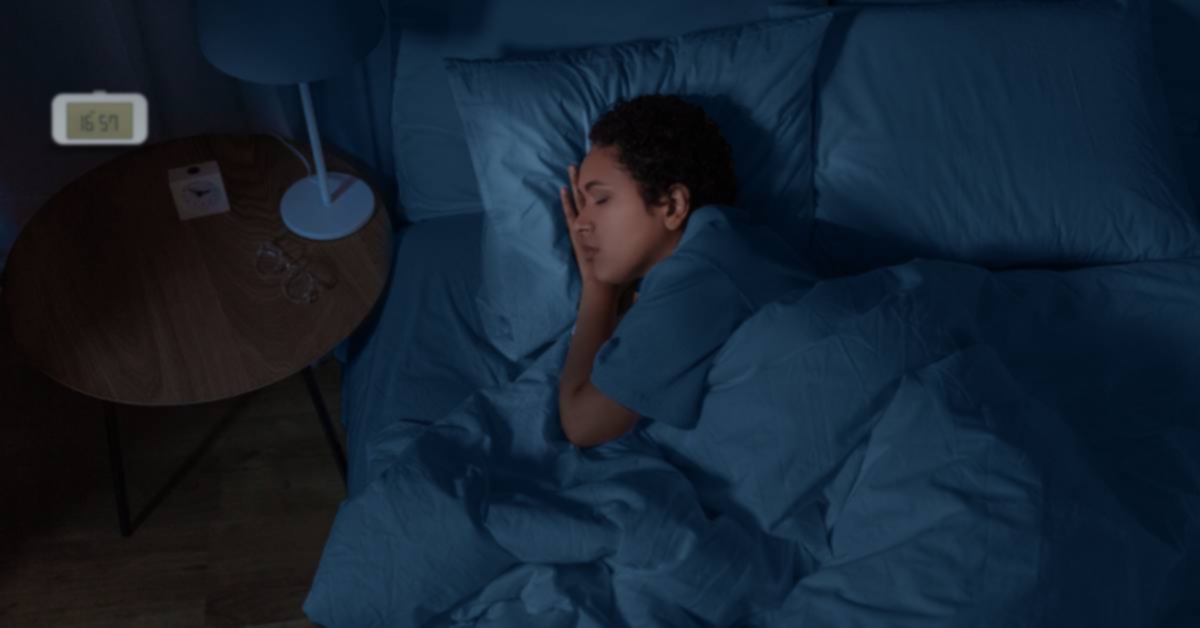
16,57
